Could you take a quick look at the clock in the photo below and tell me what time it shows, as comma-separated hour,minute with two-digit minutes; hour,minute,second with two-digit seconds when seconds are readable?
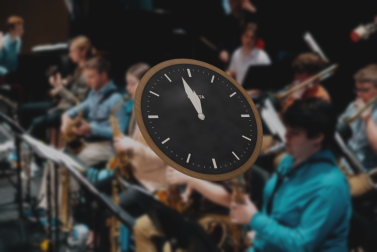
11,58
